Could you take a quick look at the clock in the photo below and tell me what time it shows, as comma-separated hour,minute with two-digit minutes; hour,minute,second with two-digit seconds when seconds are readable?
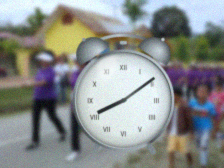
8,09
